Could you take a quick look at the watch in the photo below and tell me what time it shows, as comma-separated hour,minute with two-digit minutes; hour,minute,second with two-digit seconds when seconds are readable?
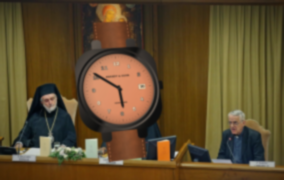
5,51
